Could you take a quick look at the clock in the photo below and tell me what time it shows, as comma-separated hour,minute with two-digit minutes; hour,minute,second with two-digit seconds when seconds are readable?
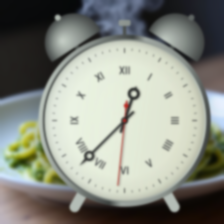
12,37,31
